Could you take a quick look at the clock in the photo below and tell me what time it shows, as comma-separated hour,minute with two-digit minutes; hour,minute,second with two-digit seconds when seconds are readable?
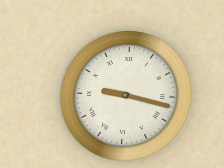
9,17
